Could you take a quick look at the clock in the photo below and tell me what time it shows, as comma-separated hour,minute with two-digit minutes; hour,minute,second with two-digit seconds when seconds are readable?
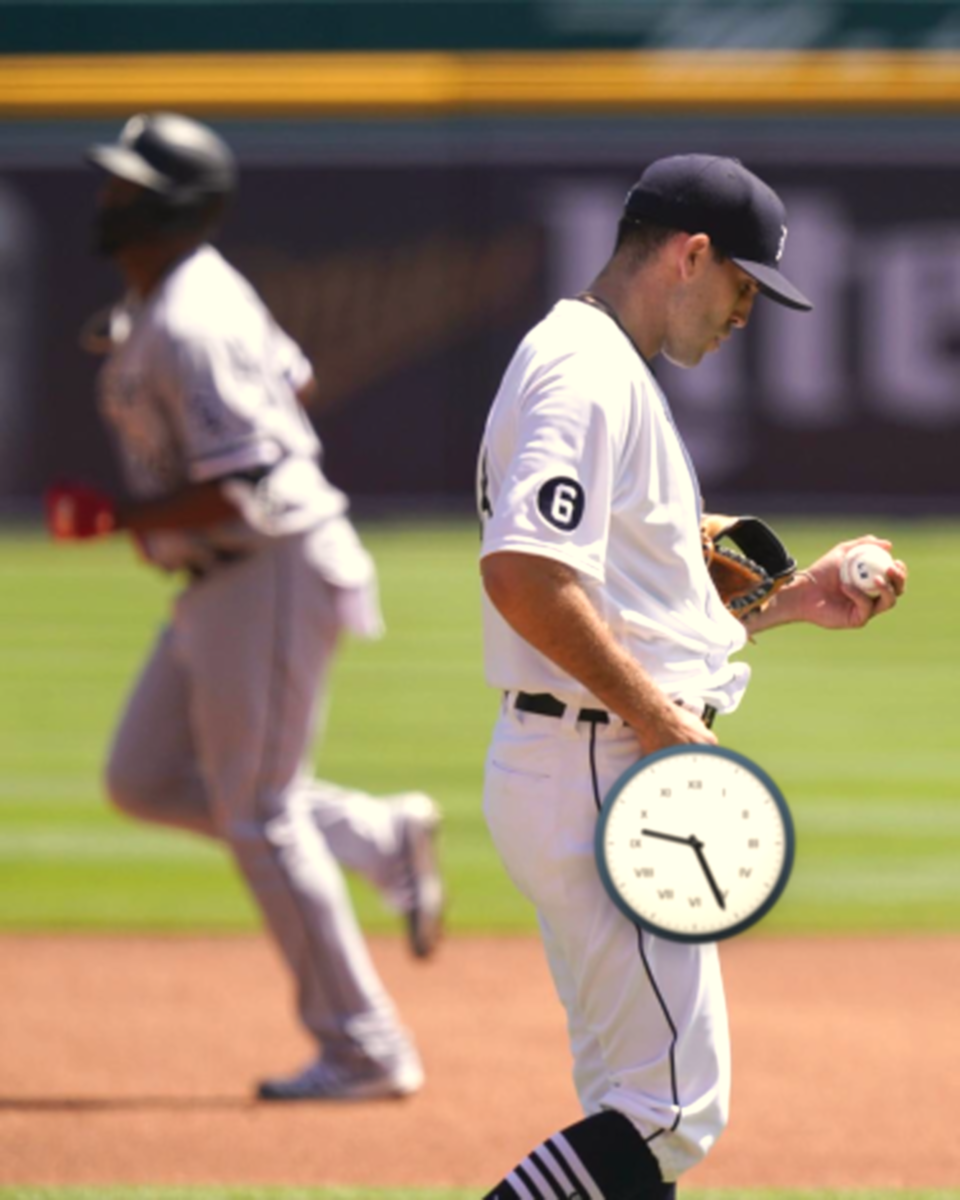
9,26
